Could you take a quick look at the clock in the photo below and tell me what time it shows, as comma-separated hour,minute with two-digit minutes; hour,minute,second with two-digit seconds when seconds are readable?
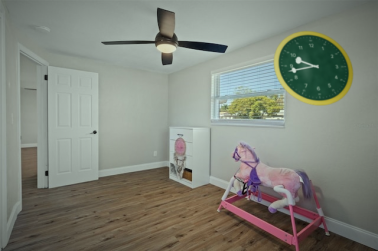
9,43
